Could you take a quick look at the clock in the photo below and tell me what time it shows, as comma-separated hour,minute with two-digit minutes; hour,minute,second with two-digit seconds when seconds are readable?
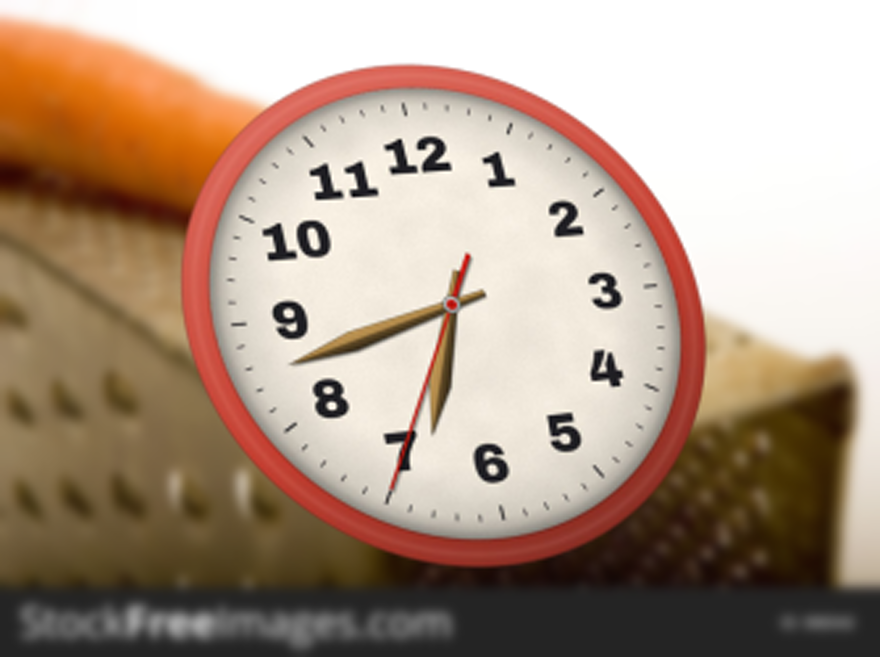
6,42,35
